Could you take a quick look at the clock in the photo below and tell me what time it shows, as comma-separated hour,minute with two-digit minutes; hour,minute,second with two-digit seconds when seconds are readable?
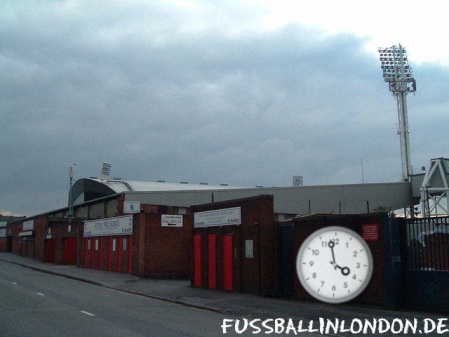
3,58
